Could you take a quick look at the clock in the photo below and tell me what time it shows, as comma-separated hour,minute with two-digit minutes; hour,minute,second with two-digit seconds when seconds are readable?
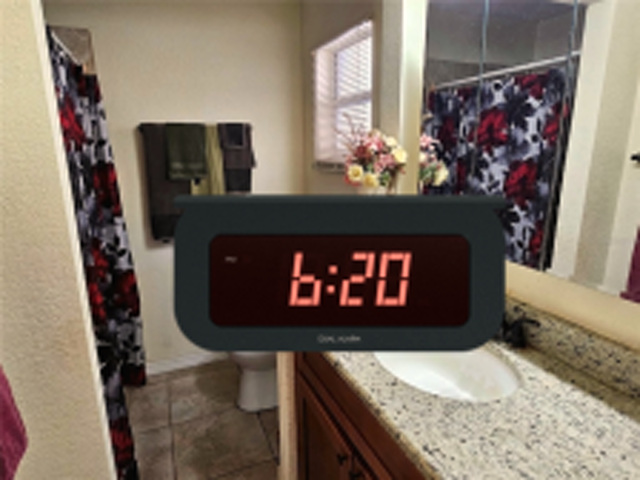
6,20
